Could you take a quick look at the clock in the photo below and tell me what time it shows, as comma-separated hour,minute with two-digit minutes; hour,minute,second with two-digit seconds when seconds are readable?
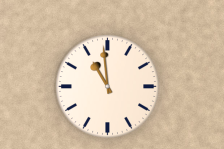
10,59
